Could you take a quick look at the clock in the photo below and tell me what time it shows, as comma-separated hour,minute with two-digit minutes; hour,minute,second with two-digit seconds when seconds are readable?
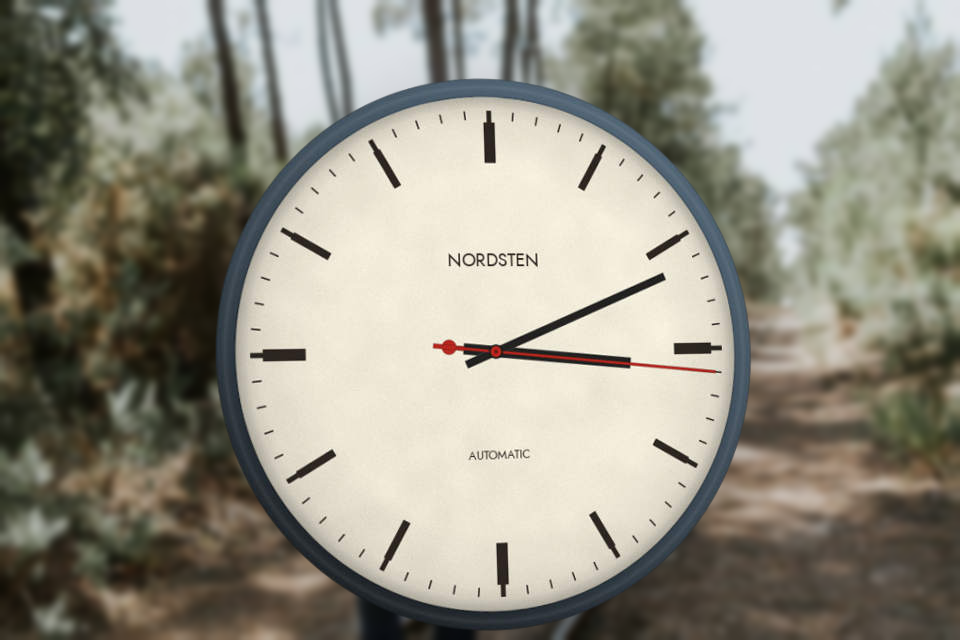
3,11,16
